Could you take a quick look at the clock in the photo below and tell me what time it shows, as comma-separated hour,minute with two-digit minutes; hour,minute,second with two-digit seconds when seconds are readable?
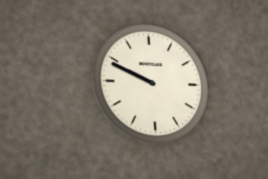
9,49
